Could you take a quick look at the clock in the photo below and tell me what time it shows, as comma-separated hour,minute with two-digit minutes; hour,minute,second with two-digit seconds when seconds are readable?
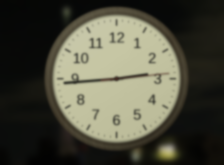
2,44,14
